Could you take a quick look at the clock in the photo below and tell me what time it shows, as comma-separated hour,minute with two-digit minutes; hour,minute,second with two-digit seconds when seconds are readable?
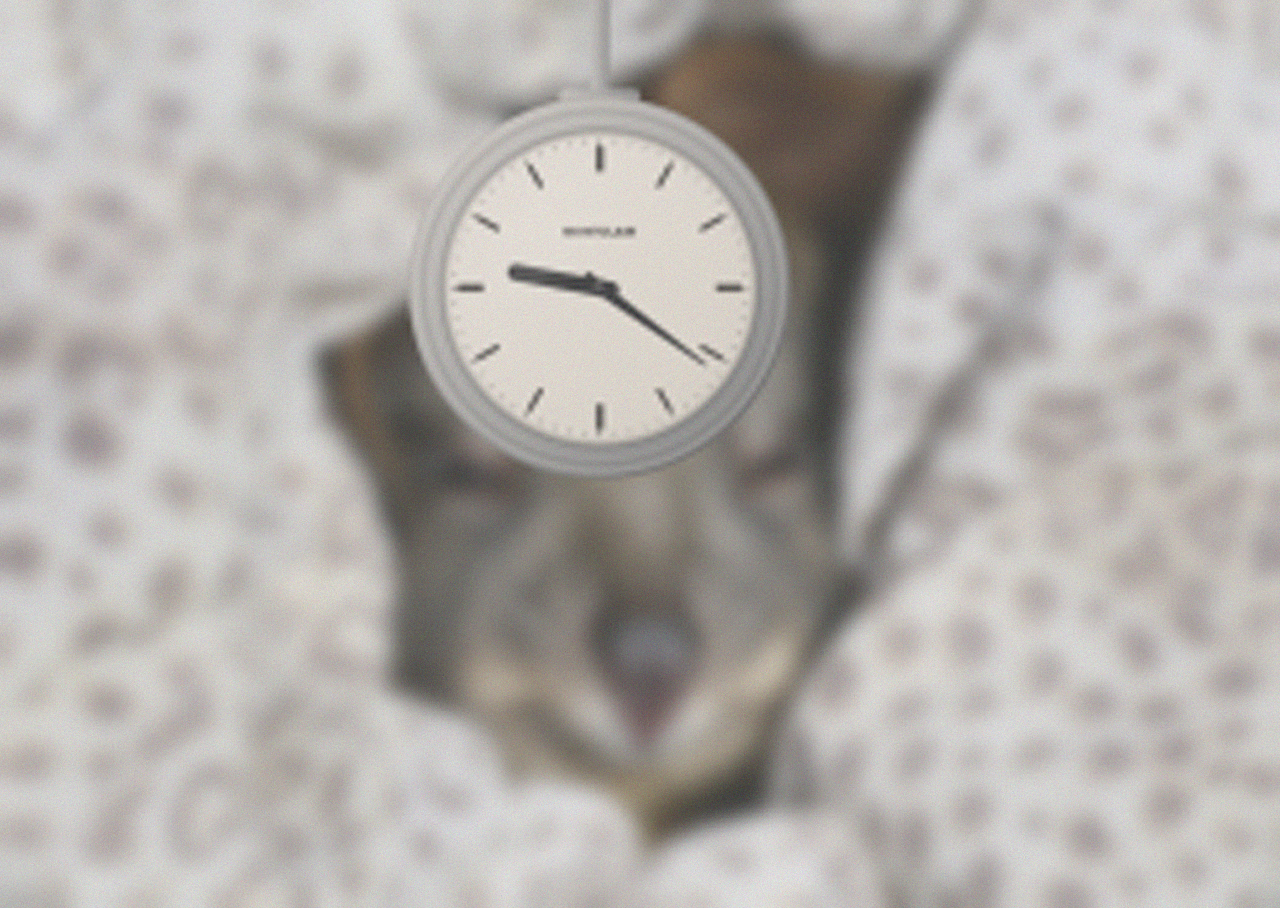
9,21
